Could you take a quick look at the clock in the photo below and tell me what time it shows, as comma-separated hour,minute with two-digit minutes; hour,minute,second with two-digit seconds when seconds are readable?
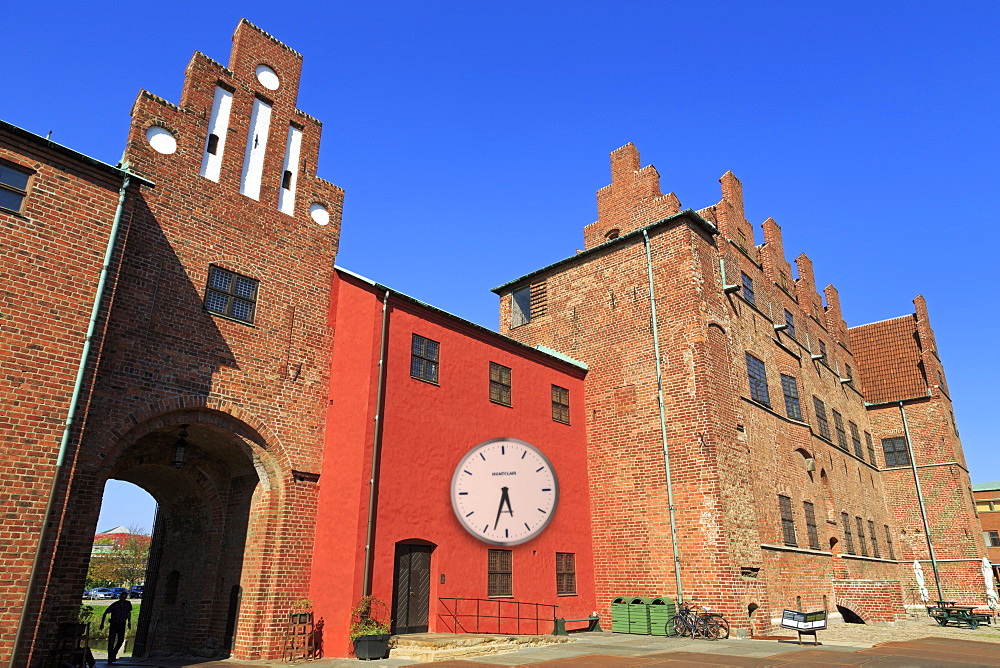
5,33
